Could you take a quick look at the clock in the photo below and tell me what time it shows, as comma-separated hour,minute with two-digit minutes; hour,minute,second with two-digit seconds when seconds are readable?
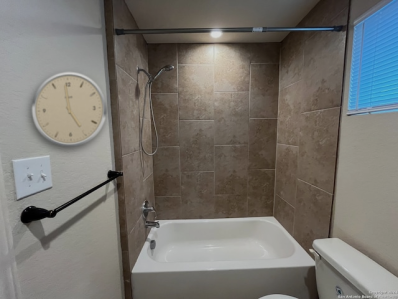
4,59
